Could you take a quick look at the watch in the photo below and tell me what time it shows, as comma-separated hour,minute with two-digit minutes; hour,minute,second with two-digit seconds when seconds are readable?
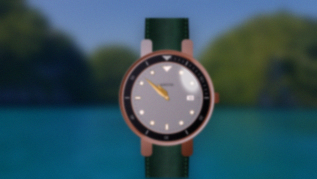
10,52
